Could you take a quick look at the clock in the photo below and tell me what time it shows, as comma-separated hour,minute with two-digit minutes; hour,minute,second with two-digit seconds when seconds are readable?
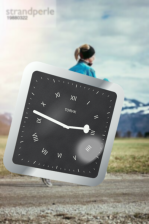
2,47
